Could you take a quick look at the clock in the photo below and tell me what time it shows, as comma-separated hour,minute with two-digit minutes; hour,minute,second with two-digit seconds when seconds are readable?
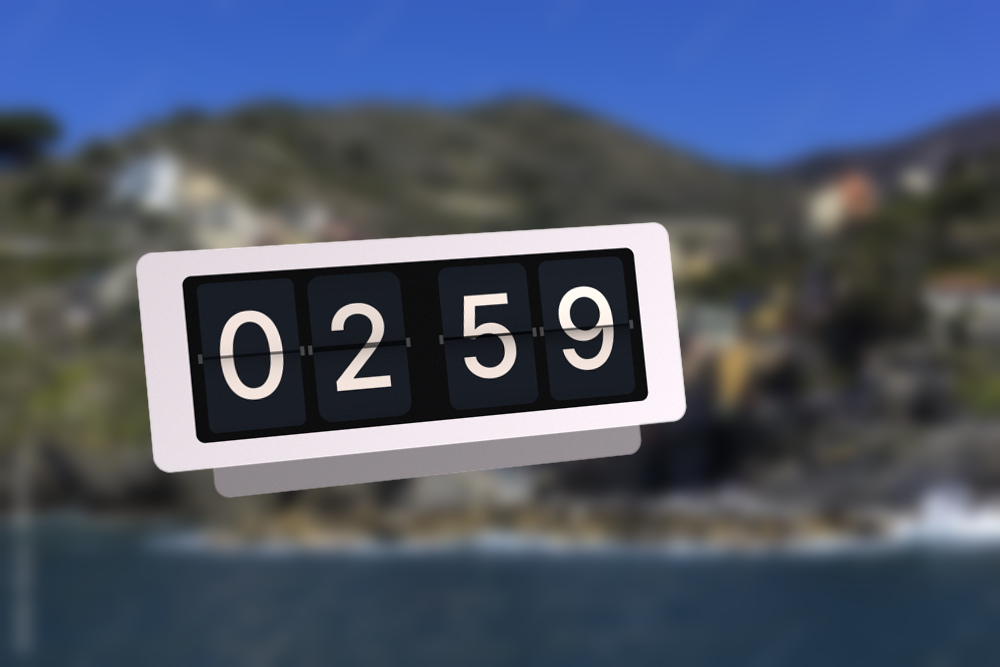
2,59
